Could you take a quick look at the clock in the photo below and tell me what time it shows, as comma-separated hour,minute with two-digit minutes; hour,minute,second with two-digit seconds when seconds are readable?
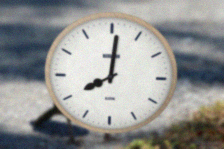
8,01
